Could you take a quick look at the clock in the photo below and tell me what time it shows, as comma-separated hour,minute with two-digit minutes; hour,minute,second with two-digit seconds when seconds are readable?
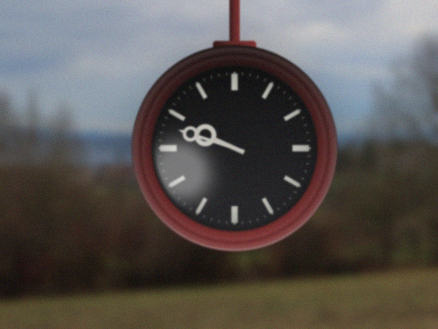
9,48
